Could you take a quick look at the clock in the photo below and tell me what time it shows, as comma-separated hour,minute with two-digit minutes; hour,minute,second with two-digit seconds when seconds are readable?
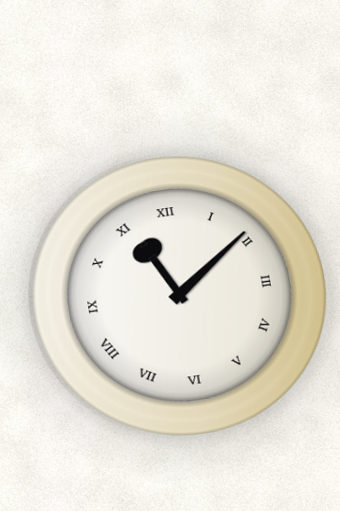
11,09
